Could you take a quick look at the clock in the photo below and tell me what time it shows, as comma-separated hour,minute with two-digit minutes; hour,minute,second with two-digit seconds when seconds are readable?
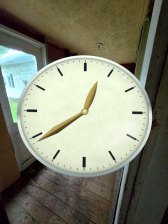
12,39
